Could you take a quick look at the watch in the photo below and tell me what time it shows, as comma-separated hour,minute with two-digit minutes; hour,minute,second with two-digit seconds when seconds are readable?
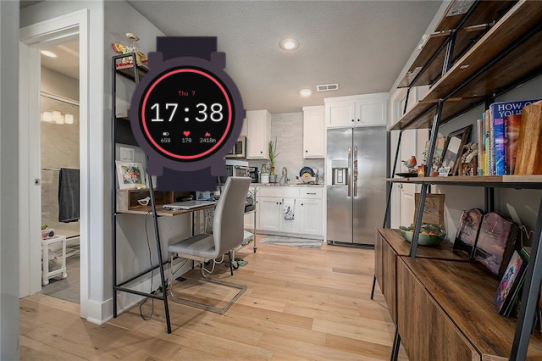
17,38
